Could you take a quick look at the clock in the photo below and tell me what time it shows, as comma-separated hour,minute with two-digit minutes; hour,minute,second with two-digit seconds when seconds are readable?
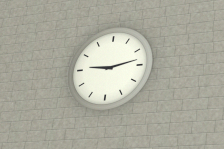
9,13
